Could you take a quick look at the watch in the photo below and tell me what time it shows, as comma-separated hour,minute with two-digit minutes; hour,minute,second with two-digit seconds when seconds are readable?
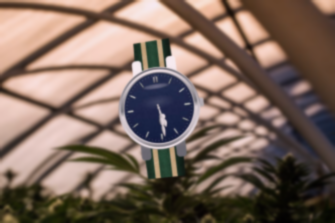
5,29
